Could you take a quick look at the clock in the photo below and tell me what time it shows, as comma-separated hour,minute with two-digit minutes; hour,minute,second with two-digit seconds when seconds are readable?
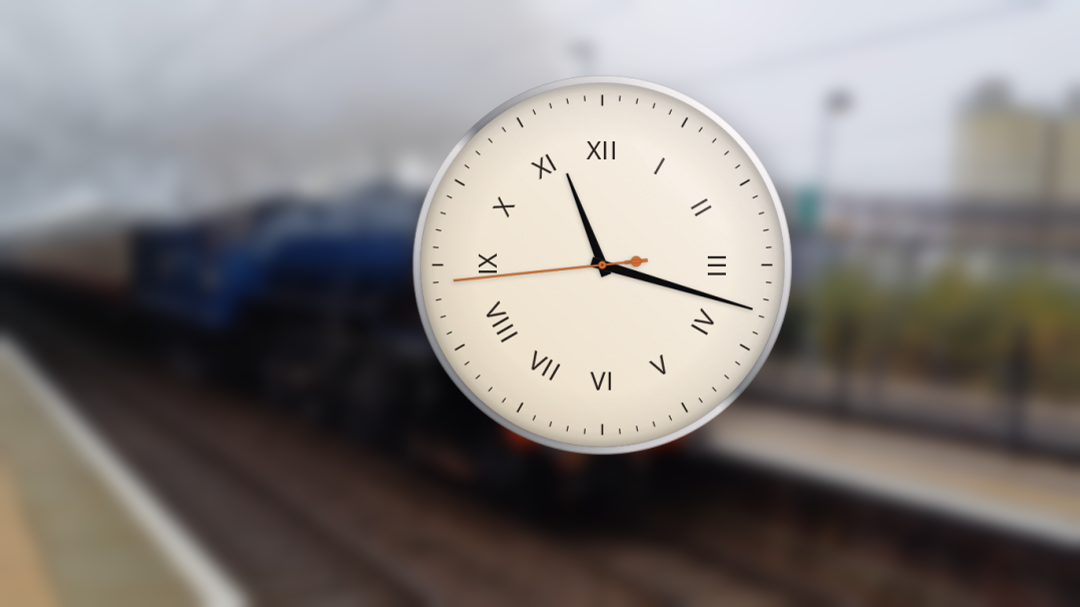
11,17,44
